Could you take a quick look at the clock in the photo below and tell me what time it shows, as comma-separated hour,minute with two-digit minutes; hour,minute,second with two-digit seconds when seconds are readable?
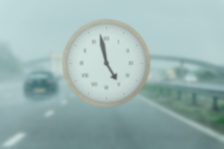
4,58
